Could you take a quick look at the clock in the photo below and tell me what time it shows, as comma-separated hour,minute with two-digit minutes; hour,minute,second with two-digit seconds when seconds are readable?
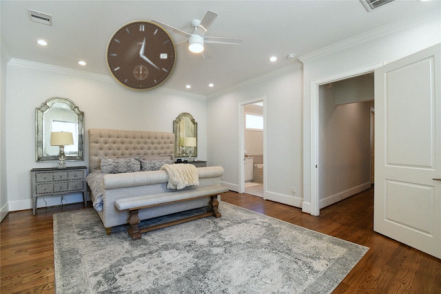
12,21
